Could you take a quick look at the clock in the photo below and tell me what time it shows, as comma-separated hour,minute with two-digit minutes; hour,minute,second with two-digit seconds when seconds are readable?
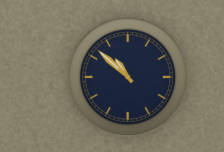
10,52
